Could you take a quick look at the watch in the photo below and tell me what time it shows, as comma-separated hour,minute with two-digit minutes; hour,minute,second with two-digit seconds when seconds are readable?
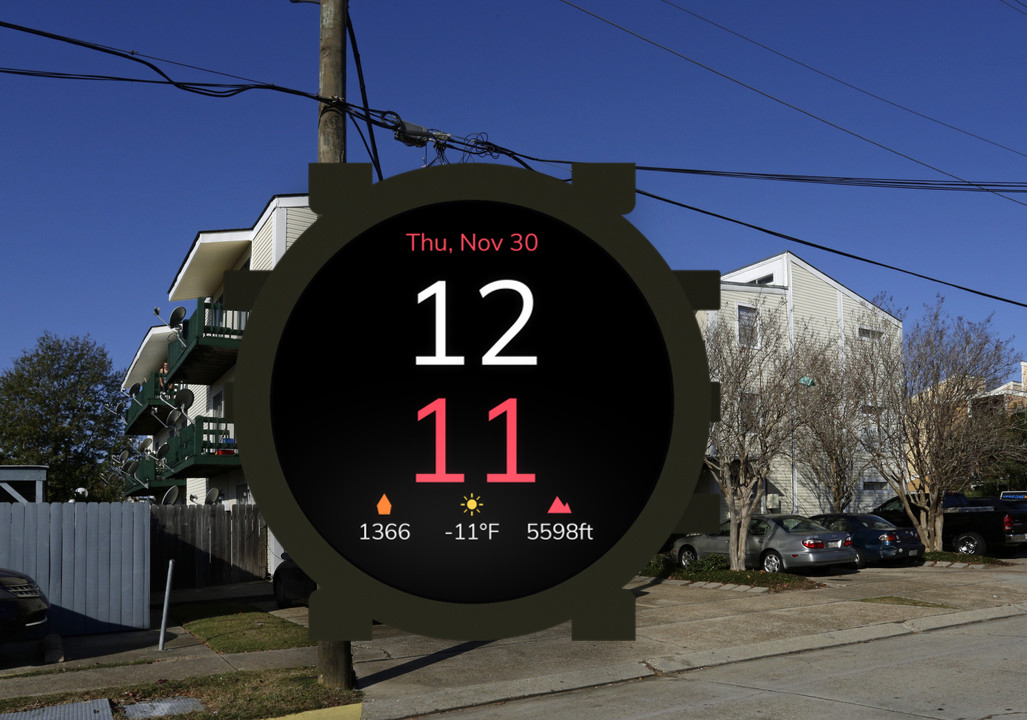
12,11
